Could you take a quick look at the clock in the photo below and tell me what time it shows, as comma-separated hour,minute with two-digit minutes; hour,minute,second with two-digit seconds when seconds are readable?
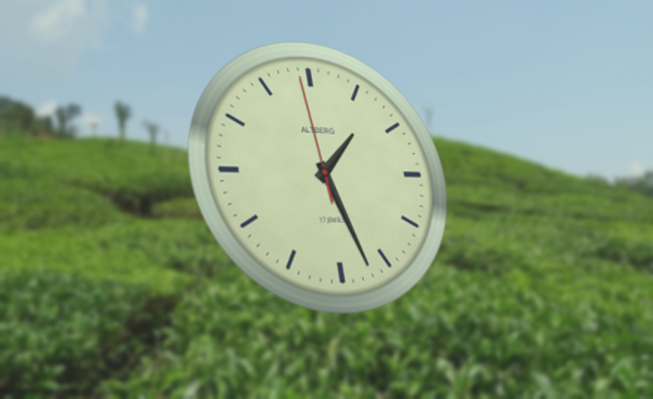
1,26,59
